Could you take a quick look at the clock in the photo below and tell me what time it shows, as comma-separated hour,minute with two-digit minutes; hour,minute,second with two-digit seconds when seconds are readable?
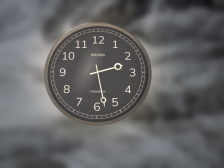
2,28
